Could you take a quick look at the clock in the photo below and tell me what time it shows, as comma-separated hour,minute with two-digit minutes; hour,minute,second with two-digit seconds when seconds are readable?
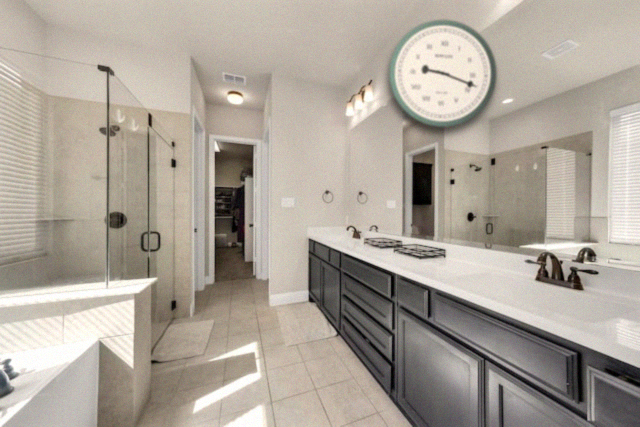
9,18
